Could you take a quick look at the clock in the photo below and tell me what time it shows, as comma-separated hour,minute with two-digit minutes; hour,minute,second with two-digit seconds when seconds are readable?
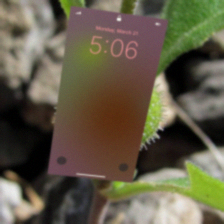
5,06
